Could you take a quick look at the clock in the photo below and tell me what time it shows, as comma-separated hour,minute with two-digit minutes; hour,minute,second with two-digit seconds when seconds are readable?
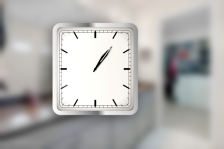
1,06
